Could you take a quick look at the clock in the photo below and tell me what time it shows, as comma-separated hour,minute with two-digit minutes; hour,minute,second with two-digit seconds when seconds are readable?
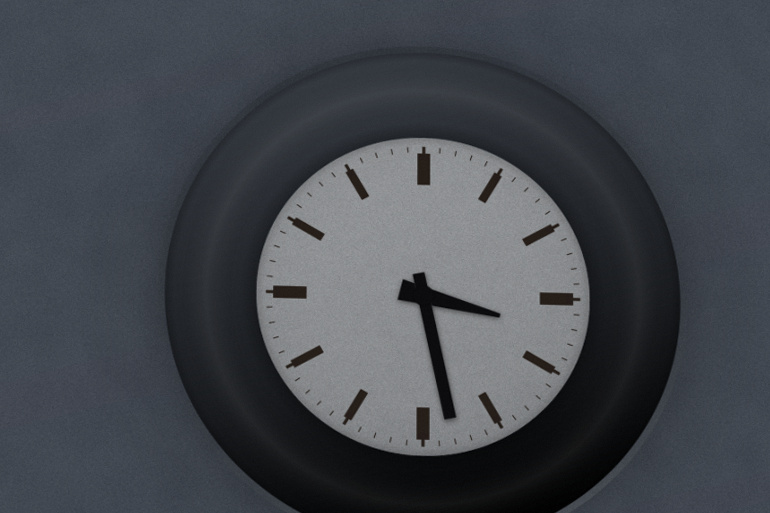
3,28
